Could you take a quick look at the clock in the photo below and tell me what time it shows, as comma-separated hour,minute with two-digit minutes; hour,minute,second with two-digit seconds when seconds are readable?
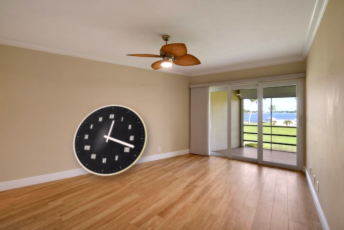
12,18
